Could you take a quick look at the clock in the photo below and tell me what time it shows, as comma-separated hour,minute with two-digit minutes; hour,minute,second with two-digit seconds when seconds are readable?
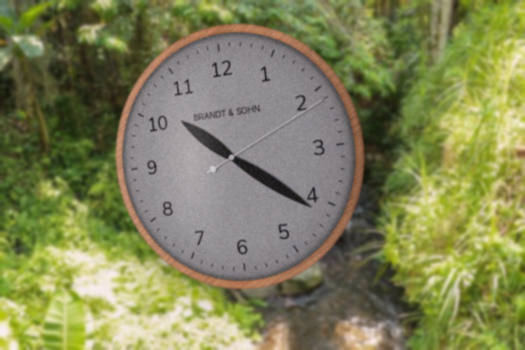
10,21,11
